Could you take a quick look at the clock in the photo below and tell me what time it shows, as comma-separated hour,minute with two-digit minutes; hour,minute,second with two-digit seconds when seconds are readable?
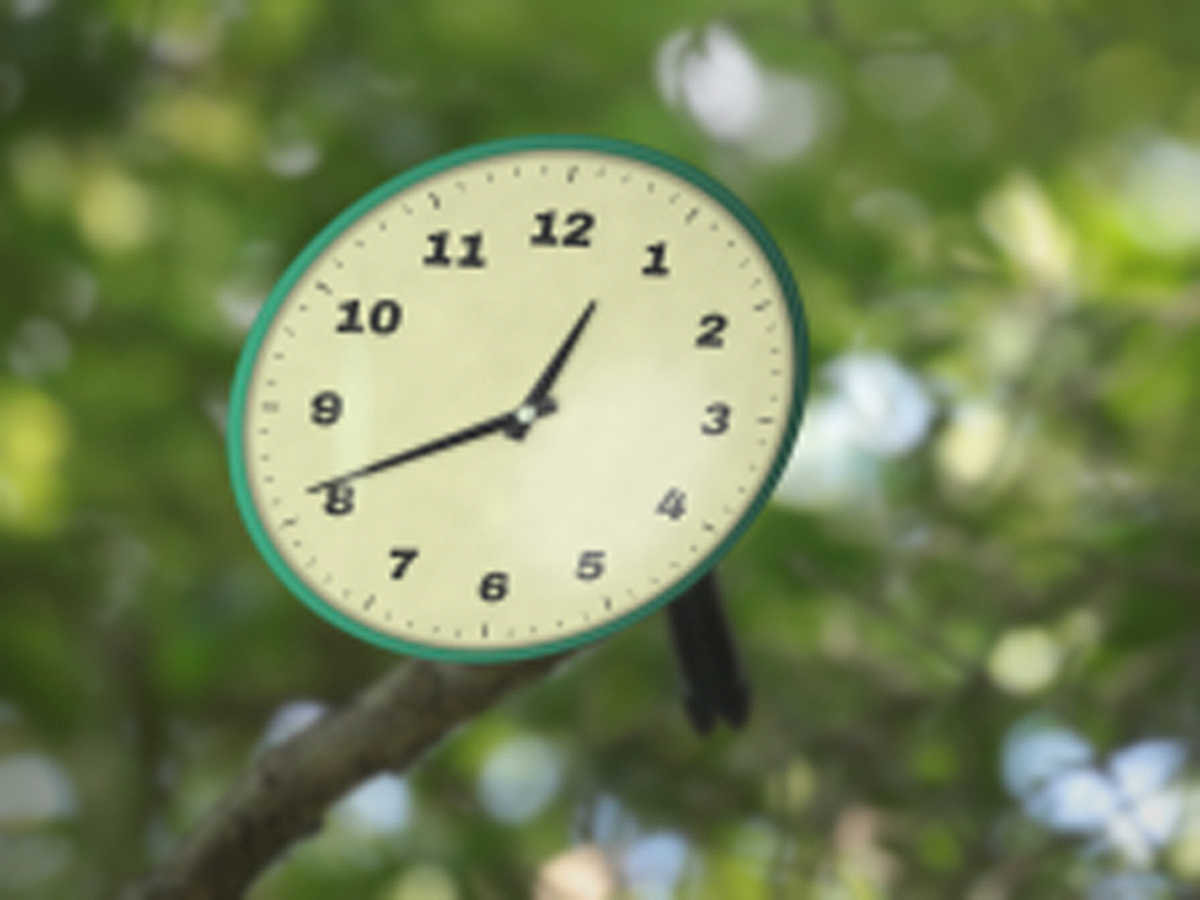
12,41
